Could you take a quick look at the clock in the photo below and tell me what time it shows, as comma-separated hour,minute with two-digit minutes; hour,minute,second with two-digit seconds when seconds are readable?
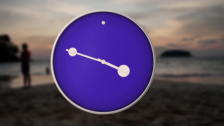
3,48
